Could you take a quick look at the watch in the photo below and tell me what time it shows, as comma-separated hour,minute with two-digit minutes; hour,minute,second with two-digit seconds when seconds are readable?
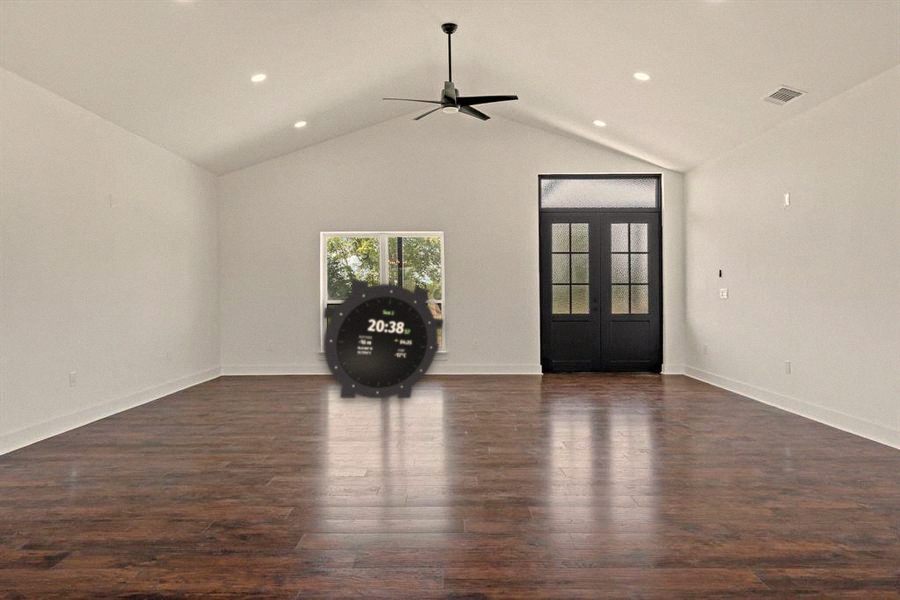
20,38
